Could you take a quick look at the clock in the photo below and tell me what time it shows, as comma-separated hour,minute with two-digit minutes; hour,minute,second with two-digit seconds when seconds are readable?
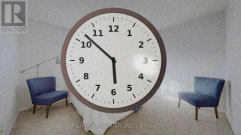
5,52
